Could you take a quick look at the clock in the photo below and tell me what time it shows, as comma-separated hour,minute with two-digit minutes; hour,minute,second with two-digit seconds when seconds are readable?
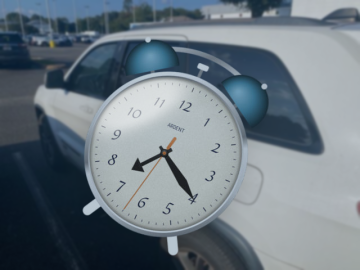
7,20,32
